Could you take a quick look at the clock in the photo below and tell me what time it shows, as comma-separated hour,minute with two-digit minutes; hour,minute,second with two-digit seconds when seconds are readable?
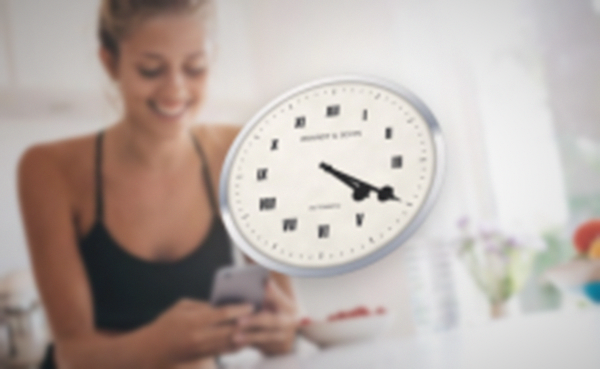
4,20
